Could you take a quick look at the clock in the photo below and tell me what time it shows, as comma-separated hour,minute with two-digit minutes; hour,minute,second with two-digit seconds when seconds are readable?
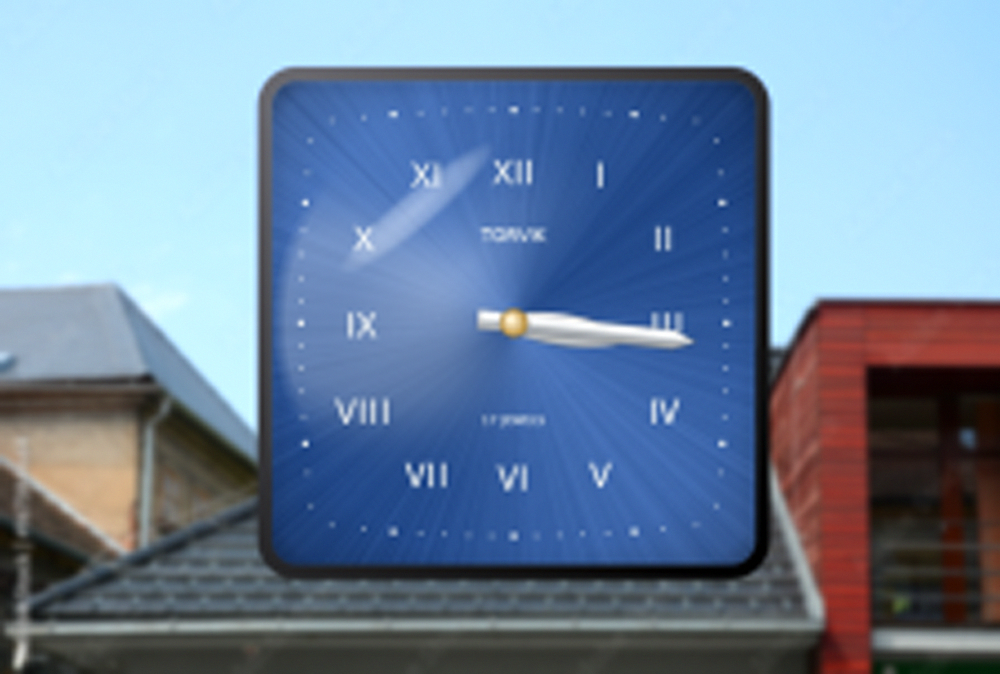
3,16
